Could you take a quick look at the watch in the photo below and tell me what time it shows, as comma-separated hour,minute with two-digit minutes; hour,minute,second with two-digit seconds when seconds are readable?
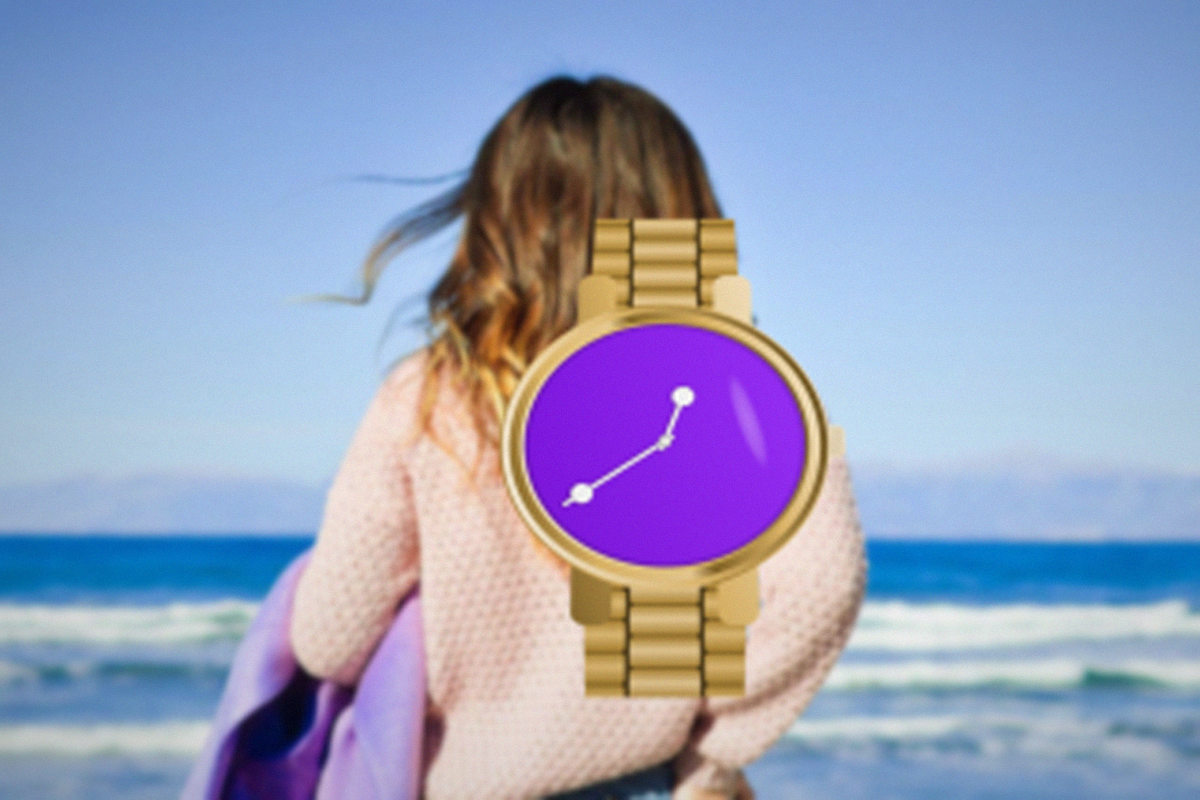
12,39
